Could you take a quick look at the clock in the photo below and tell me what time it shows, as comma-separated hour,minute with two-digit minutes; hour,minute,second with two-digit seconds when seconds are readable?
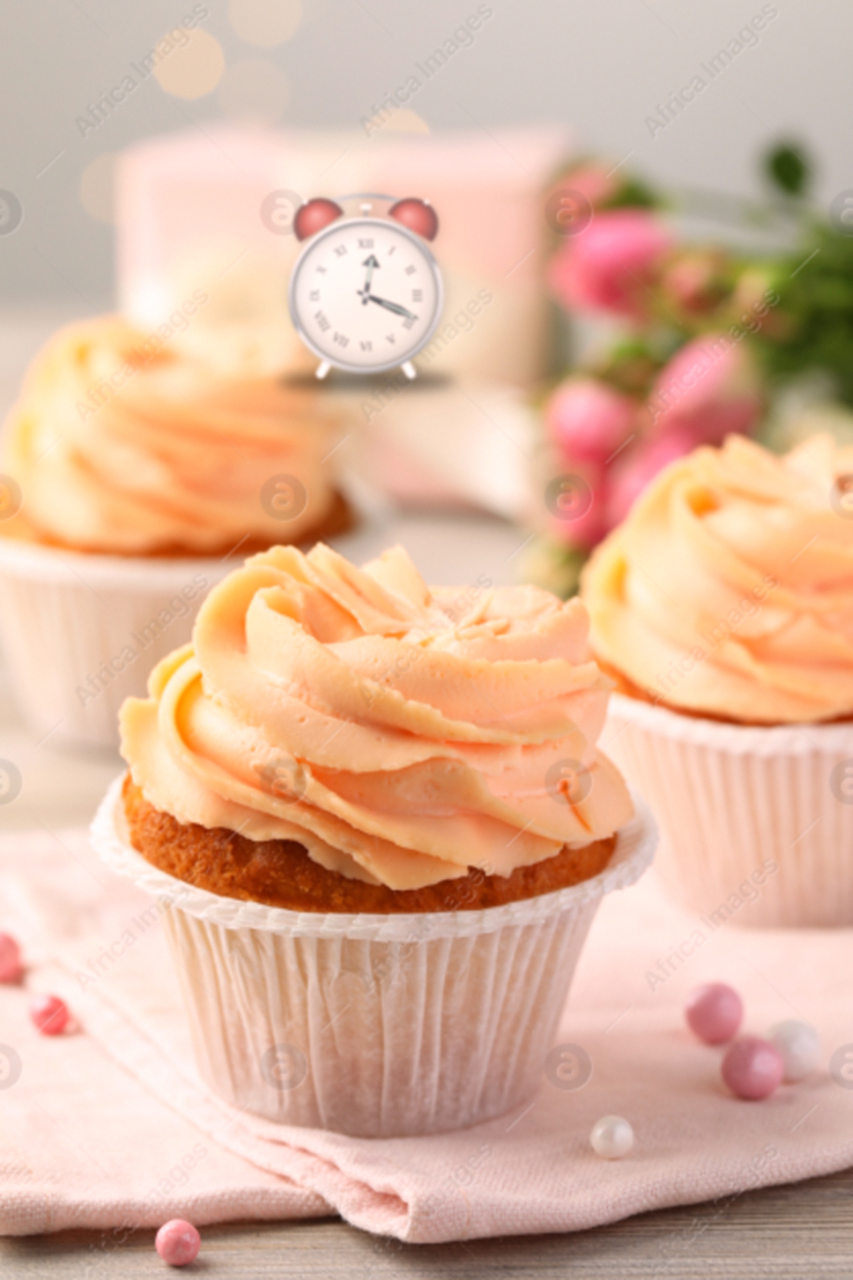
12,19
